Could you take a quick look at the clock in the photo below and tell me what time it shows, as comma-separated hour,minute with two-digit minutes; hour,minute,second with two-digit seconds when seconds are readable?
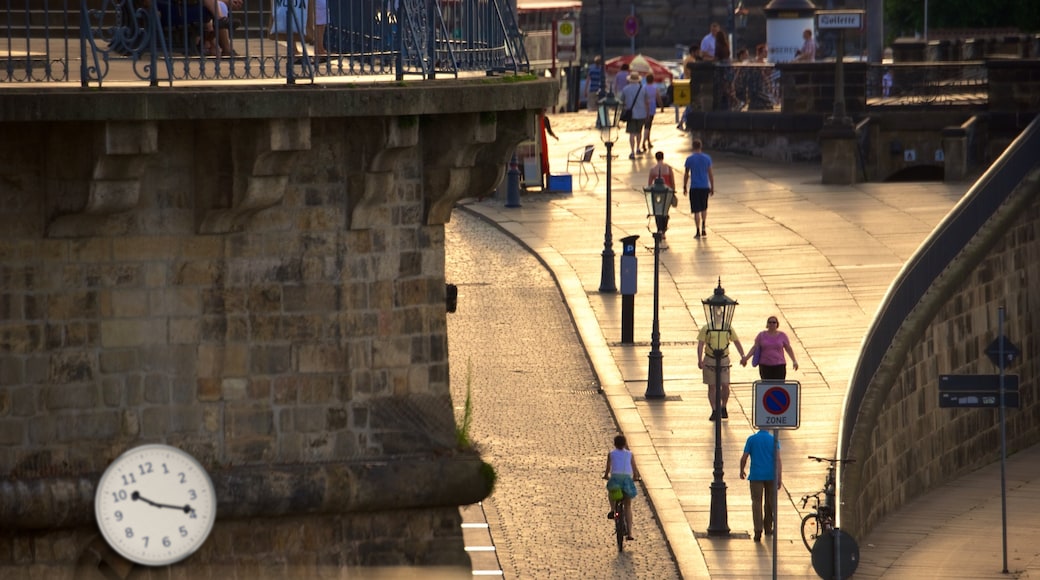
10,19
